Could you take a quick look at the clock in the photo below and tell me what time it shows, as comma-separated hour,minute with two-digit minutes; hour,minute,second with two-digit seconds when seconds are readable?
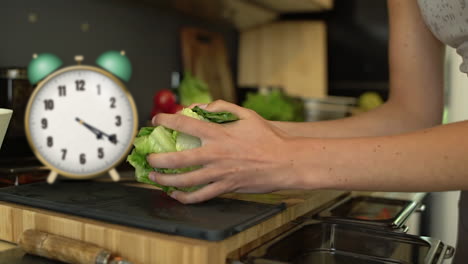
4,20
